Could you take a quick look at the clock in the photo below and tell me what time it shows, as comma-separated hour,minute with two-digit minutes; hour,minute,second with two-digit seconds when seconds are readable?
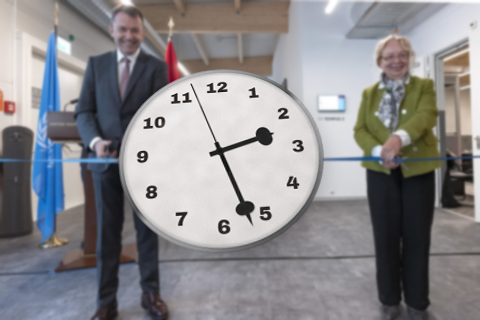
2,26,57
